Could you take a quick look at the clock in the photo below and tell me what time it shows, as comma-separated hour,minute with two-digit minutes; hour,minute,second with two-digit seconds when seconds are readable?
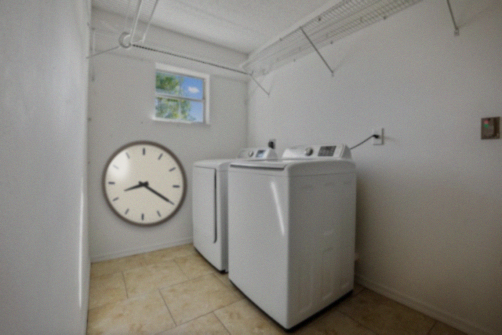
8,20
